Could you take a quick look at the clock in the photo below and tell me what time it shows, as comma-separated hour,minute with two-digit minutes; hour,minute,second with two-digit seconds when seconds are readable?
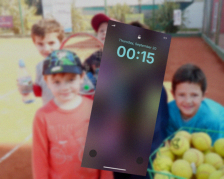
0,15
